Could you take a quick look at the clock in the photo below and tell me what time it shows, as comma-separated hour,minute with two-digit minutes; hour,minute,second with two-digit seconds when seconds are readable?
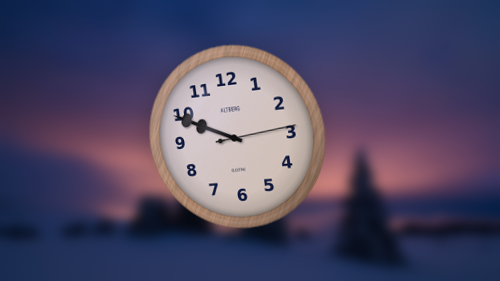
9,49,14
